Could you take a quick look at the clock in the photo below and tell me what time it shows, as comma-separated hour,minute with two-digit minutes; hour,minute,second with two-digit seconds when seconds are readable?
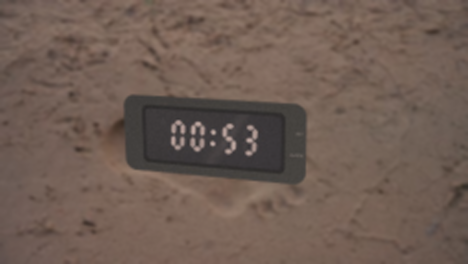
0,53
